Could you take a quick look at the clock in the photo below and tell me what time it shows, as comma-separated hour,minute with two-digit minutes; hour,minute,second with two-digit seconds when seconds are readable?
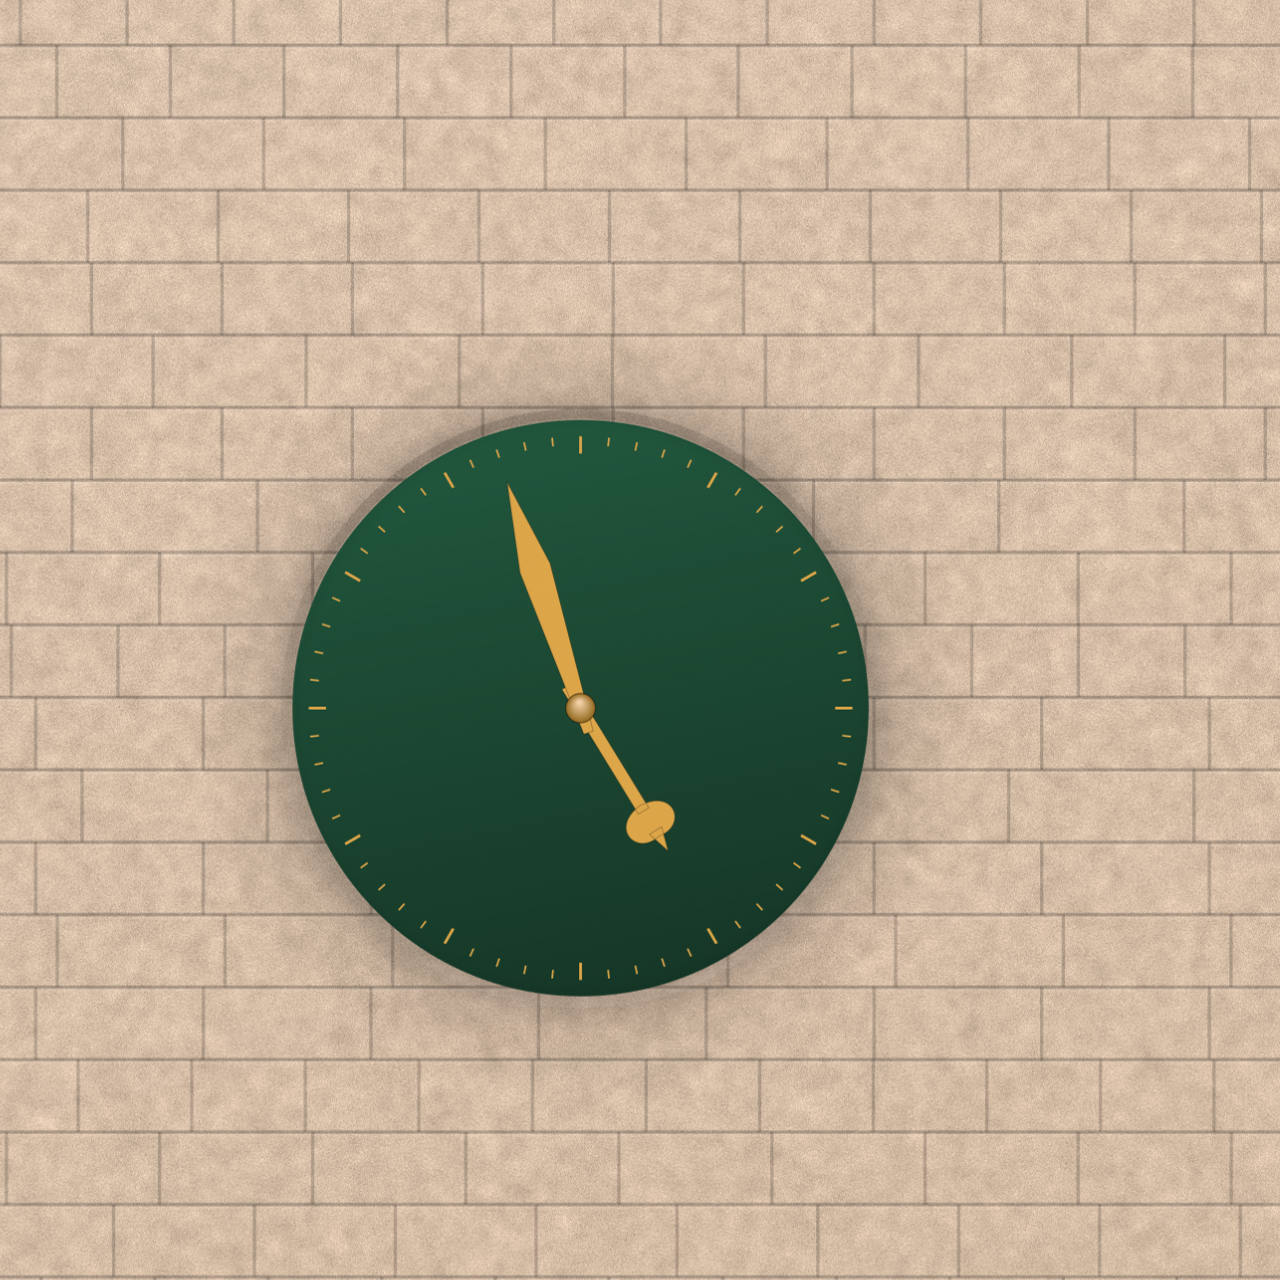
4,57
